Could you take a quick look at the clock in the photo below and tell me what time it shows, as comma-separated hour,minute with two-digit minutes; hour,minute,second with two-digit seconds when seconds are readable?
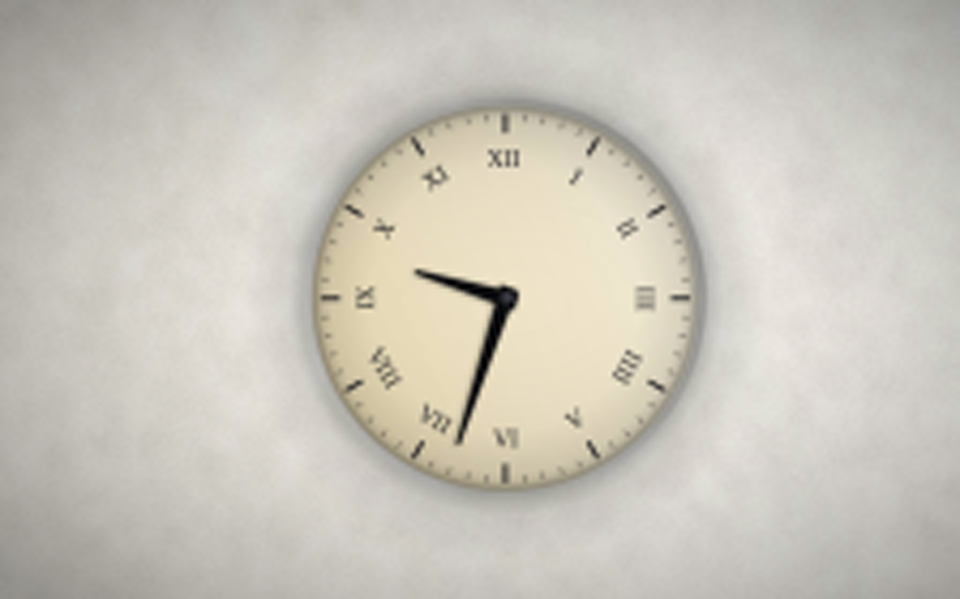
9,33
